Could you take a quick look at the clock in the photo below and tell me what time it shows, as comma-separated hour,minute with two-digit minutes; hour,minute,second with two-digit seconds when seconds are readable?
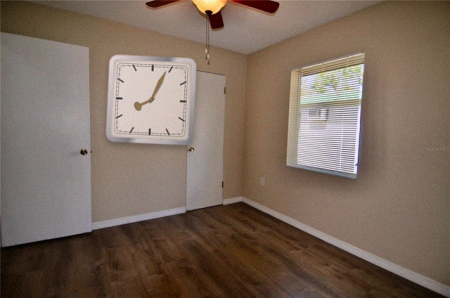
8,04
